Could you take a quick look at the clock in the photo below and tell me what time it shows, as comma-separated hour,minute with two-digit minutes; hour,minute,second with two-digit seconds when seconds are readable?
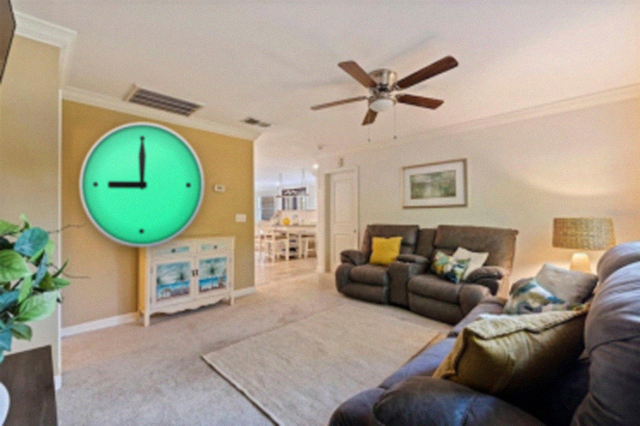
9,00
